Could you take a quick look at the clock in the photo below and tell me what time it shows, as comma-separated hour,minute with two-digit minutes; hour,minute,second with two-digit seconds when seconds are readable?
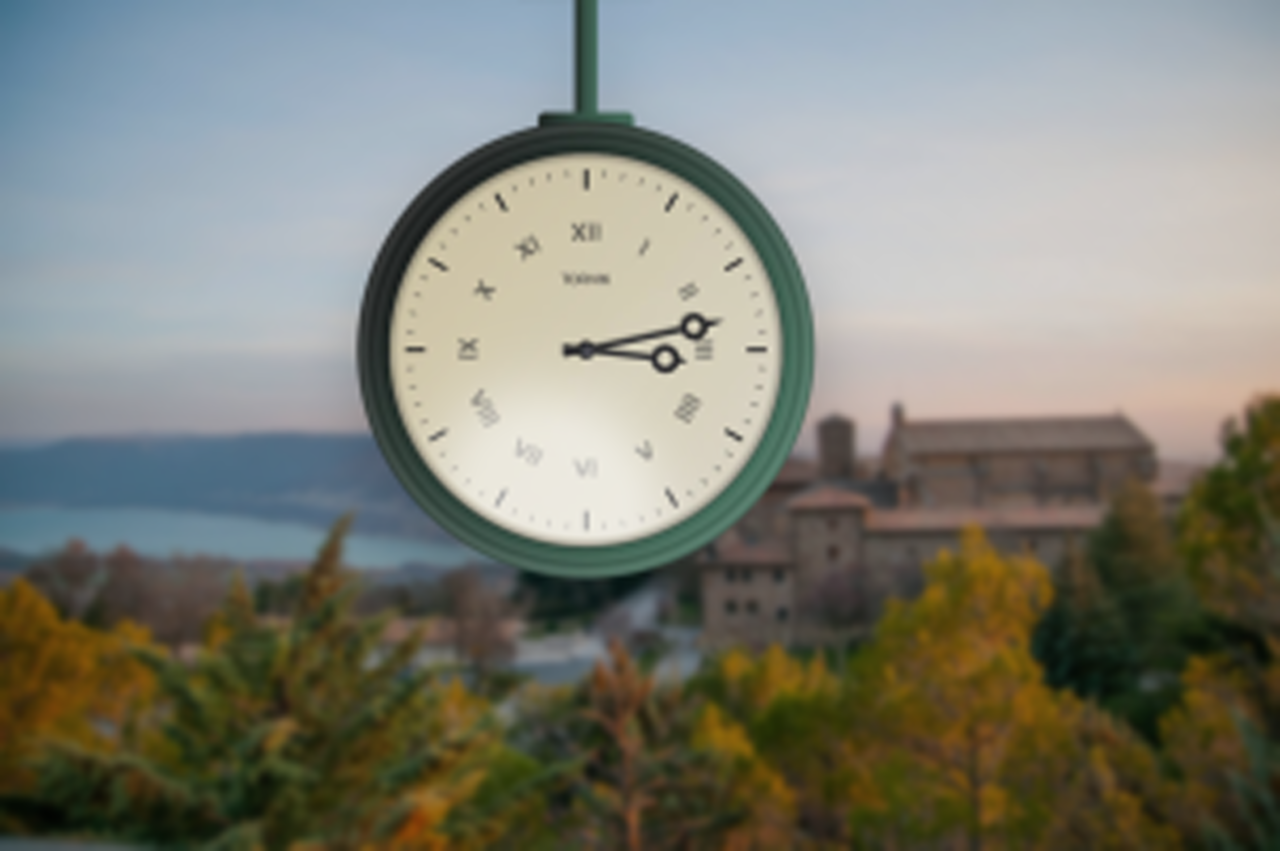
3,13
